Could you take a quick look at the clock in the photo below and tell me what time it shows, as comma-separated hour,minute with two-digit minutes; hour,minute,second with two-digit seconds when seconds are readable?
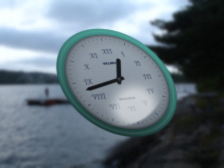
12,43
